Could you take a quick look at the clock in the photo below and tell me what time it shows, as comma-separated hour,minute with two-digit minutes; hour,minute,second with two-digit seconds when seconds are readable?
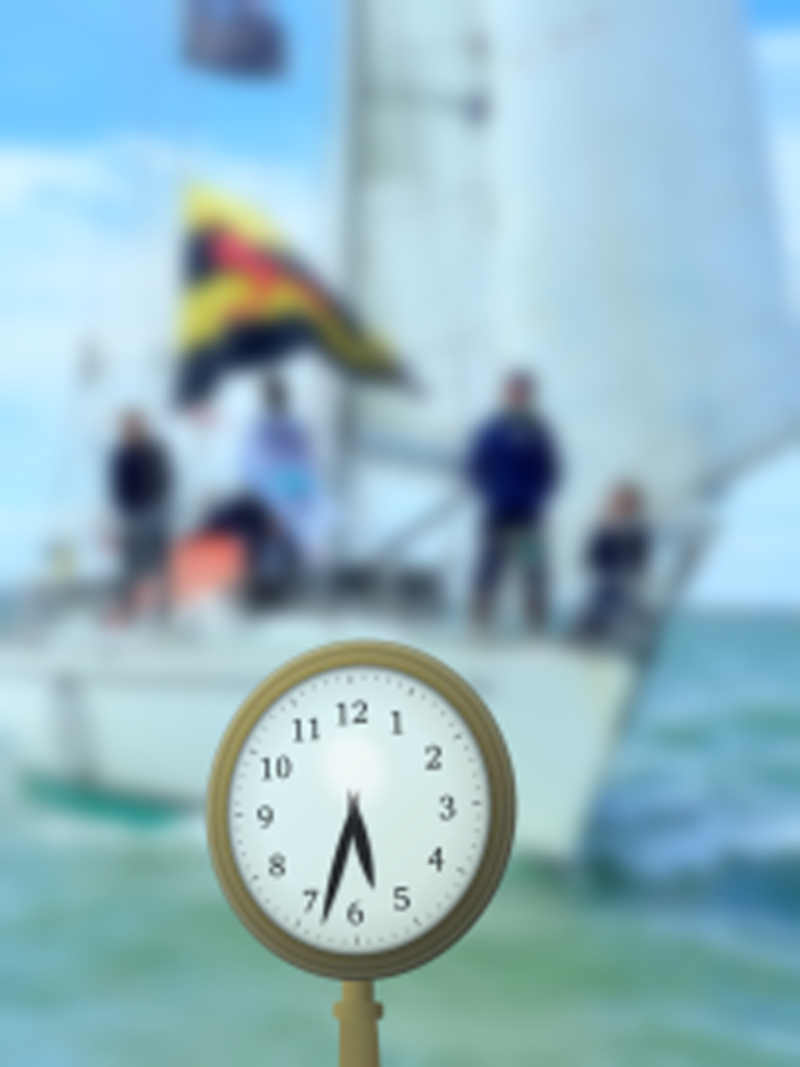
5,33
